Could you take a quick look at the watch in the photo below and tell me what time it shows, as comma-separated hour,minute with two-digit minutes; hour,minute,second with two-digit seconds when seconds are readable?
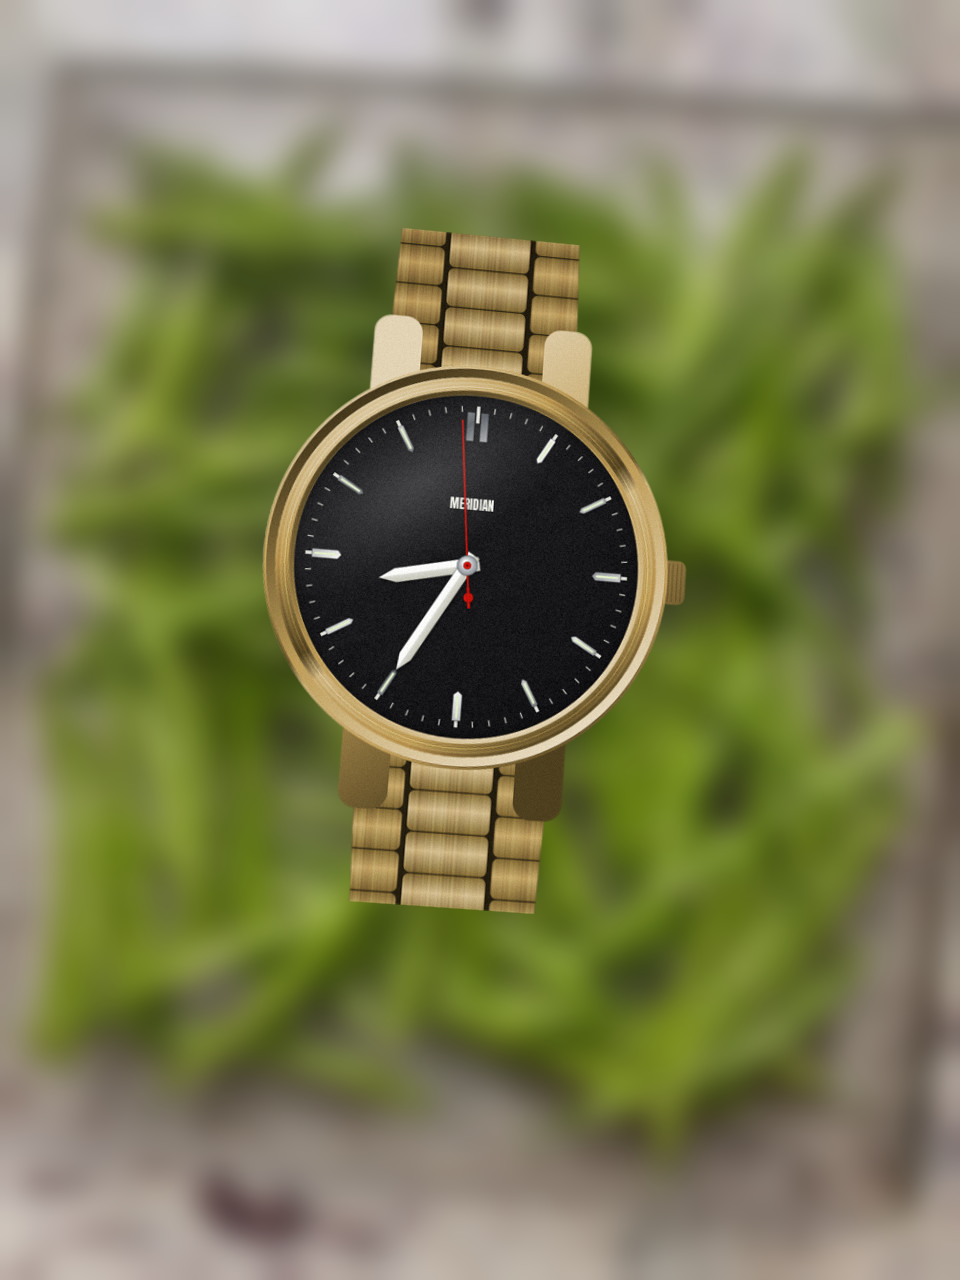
8,34,59
